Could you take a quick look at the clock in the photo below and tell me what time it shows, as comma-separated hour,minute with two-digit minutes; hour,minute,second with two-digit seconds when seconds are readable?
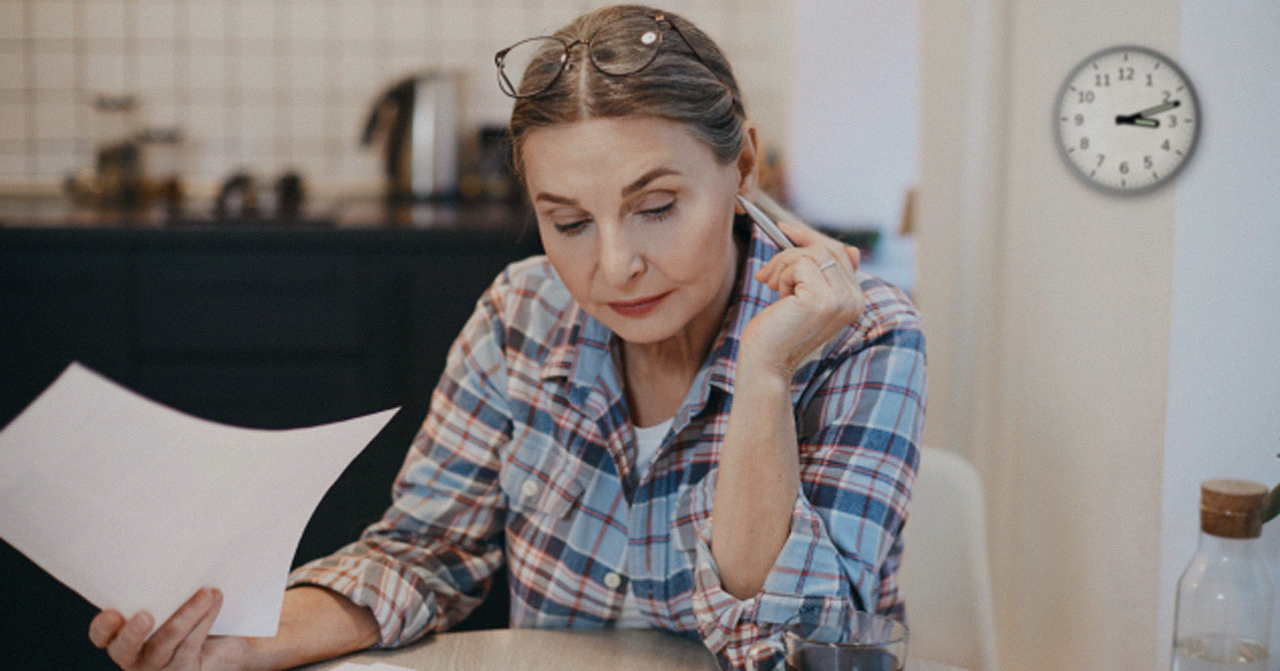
3,12
